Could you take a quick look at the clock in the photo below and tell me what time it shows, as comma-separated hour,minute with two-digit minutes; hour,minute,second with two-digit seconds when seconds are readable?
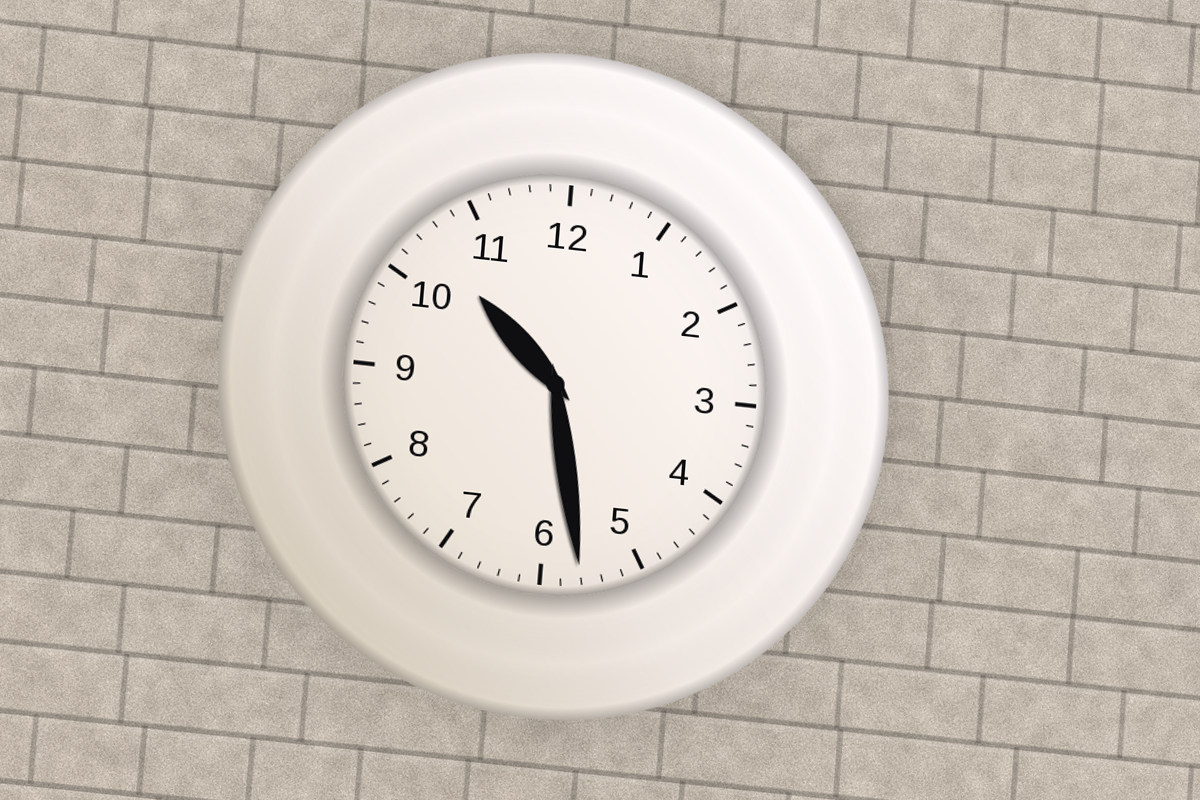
10,28
